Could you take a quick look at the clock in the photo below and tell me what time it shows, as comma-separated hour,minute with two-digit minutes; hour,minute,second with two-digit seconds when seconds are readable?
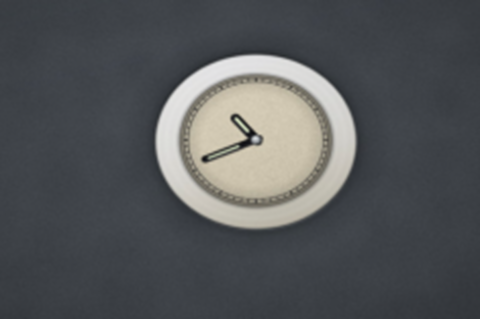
10,41
